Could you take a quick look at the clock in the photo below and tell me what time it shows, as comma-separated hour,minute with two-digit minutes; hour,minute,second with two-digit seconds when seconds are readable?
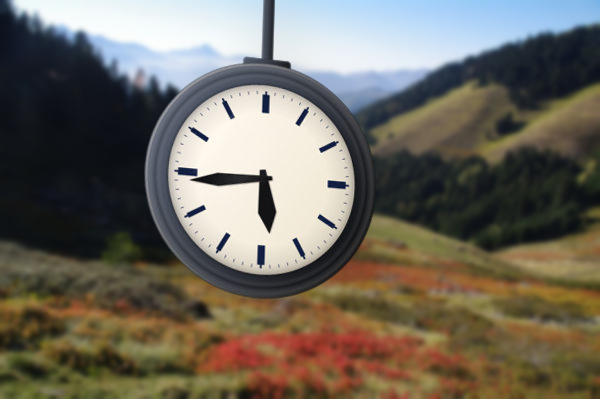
5,44
